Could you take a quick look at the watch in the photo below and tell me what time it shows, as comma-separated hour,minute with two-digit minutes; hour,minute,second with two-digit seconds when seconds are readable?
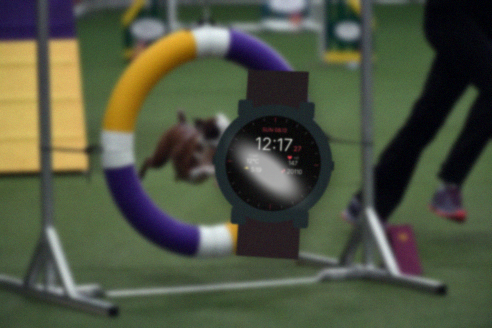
12,17
